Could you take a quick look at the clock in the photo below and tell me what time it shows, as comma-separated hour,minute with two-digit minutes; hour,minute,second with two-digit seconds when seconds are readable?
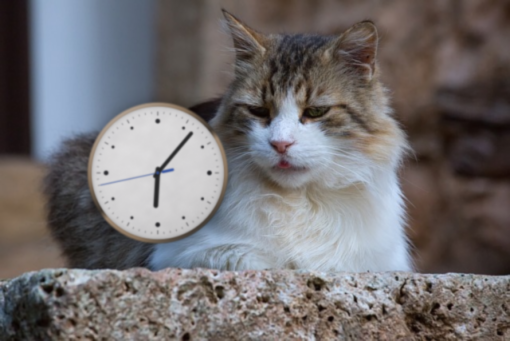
6,06,43
